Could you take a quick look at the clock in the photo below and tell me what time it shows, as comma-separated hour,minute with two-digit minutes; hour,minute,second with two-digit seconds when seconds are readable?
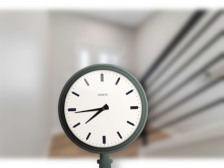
7,44
